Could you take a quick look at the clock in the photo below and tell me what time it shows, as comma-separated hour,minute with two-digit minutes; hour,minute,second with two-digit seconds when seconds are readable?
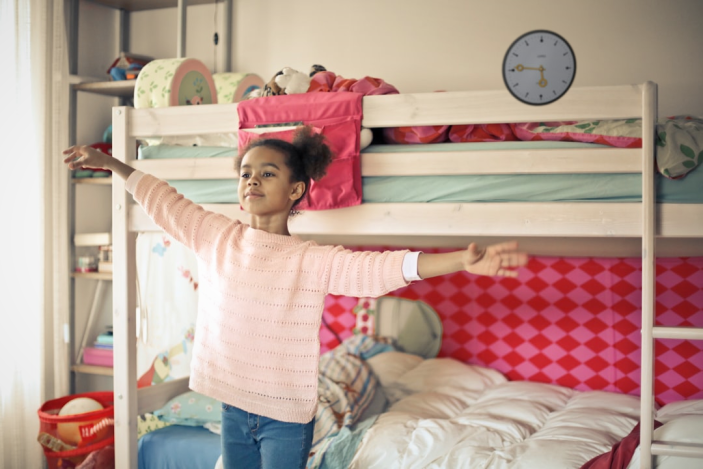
5,46
